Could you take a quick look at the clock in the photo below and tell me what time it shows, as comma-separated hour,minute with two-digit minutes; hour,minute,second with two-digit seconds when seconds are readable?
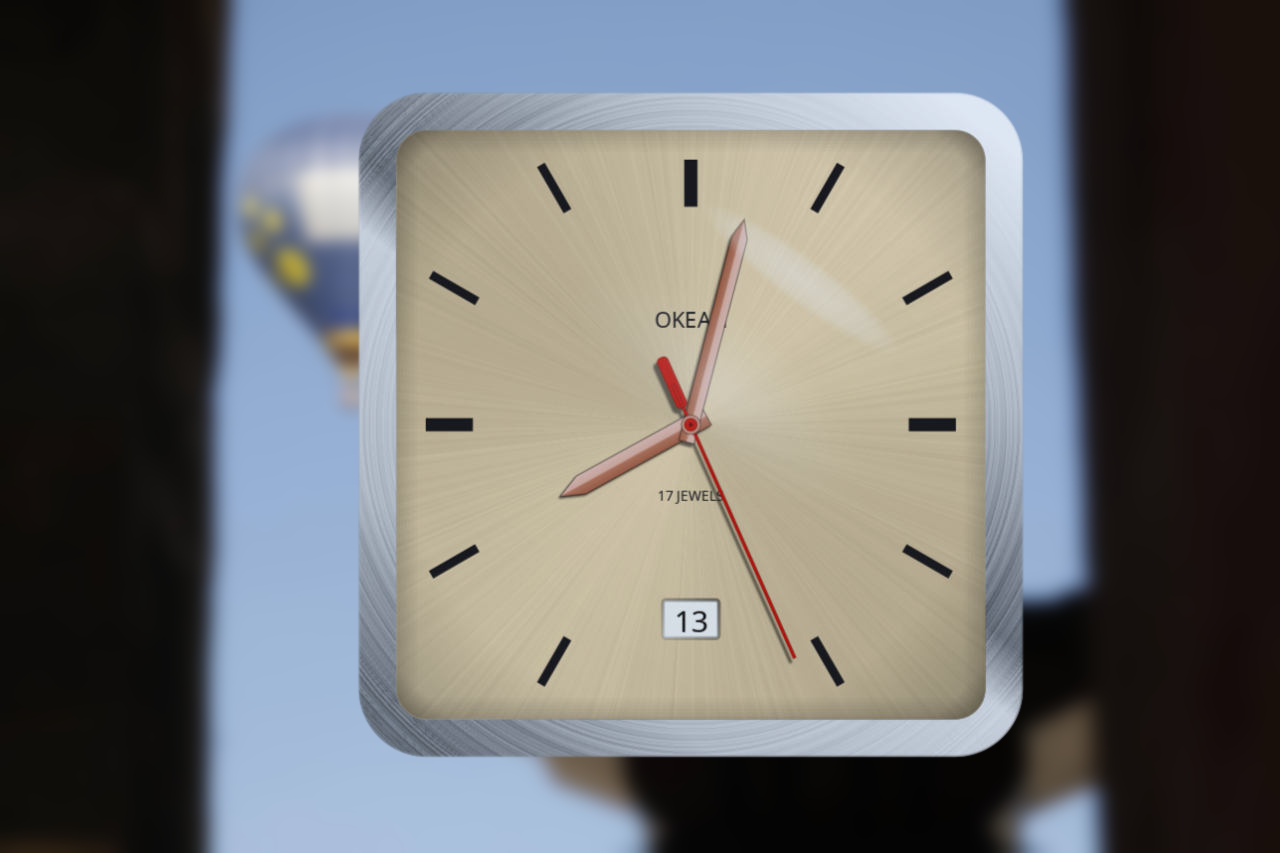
8,02,26
